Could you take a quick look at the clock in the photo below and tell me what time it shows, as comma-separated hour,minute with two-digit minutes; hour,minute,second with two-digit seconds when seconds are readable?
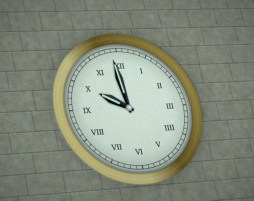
9,59
